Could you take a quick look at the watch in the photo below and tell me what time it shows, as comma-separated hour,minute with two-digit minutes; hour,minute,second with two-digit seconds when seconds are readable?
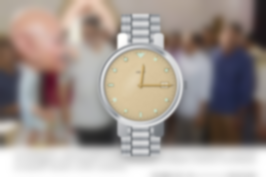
12,15
